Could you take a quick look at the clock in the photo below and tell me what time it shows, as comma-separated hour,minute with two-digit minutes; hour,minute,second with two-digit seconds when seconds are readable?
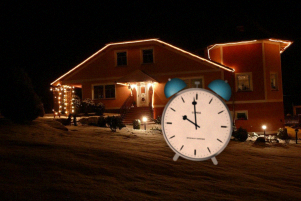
9,59
